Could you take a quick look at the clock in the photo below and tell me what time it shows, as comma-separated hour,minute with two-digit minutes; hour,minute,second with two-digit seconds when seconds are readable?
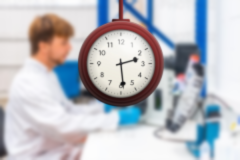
2,29
